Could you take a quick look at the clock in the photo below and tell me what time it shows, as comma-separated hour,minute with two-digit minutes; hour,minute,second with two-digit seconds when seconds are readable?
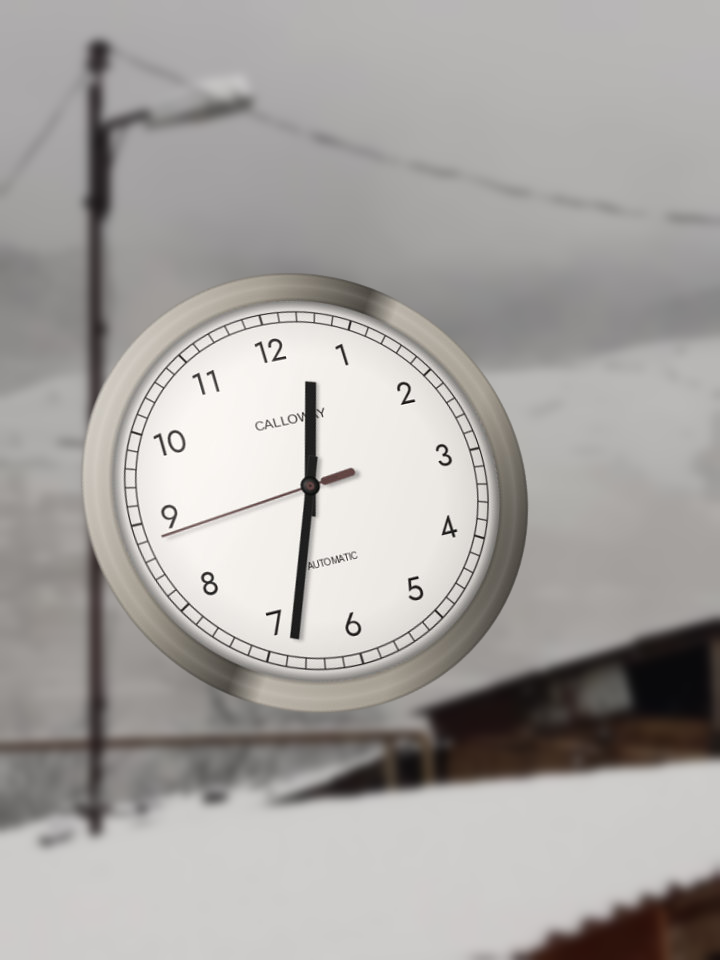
12,33,44
